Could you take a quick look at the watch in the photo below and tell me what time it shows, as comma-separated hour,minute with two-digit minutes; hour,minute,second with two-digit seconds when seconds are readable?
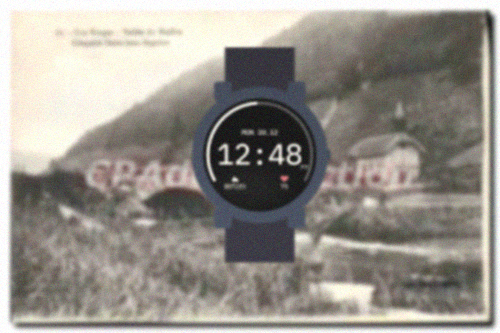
12,48
